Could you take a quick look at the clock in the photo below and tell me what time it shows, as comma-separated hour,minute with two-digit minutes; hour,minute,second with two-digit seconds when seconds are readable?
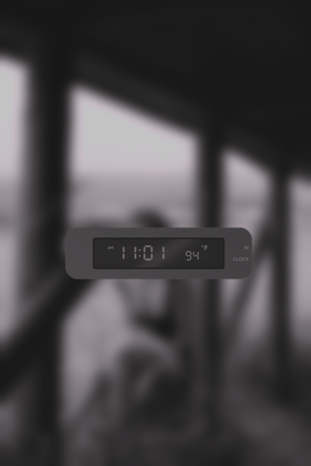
11,01
